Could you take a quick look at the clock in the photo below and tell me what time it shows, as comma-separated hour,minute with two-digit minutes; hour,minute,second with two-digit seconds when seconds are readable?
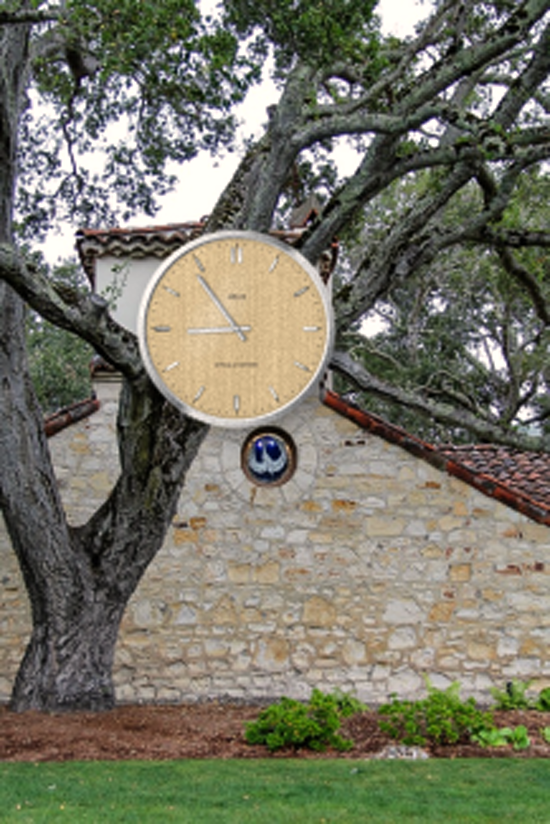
8,54
